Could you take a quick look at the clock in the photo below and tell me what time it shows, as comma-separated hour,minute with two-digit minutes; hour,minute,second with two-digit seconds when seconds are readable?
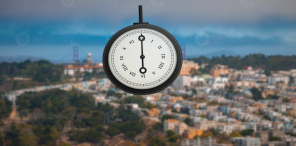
6,00
